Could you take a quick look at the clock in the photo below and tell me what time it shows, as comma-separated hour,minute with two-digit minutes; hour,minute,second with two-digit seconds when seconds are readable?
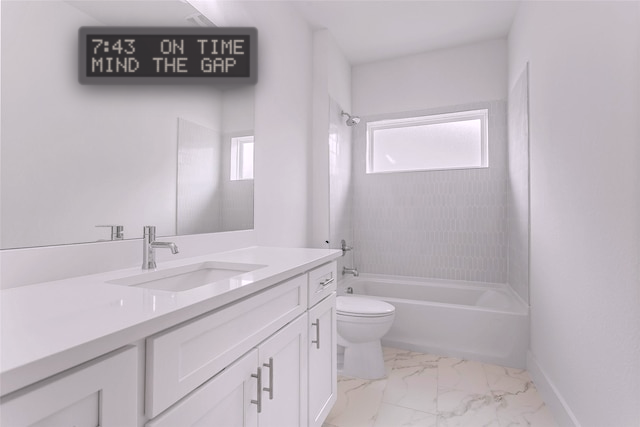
7,43
